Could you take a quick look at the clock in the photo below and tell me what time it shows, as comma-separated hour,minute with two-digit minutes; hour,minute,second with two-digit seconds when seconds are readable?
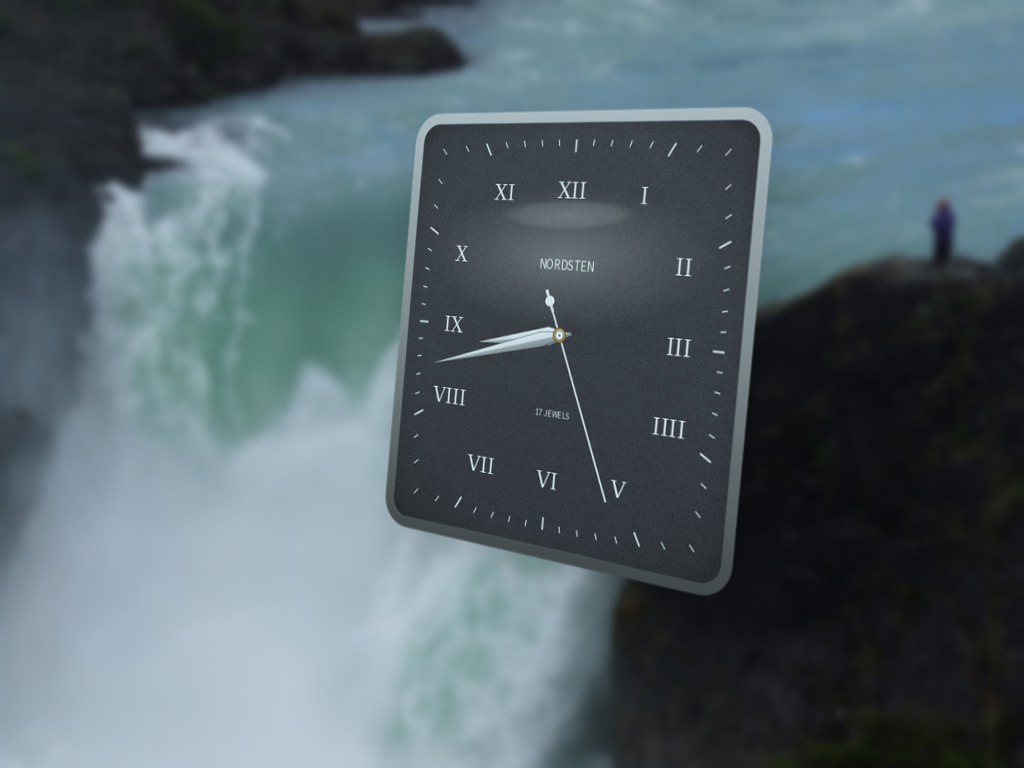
8,42,26
